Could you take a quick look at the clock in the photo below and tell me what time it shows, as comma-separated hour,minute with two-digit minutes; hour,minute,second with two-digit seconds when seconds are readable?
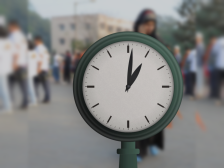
1,01
